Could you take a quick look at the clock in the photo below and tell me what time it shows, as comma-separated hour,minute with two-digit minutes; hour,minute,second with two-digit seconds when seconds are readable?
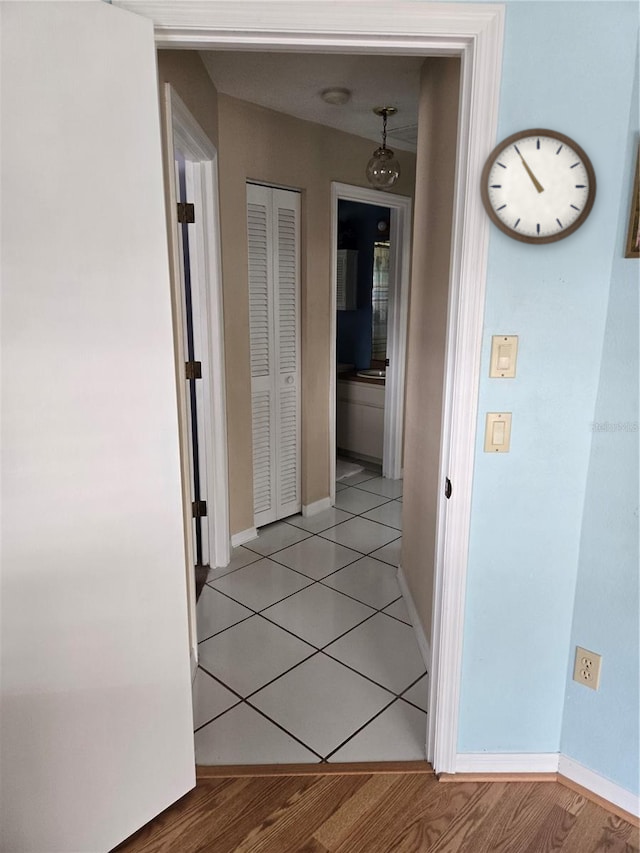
10,55
